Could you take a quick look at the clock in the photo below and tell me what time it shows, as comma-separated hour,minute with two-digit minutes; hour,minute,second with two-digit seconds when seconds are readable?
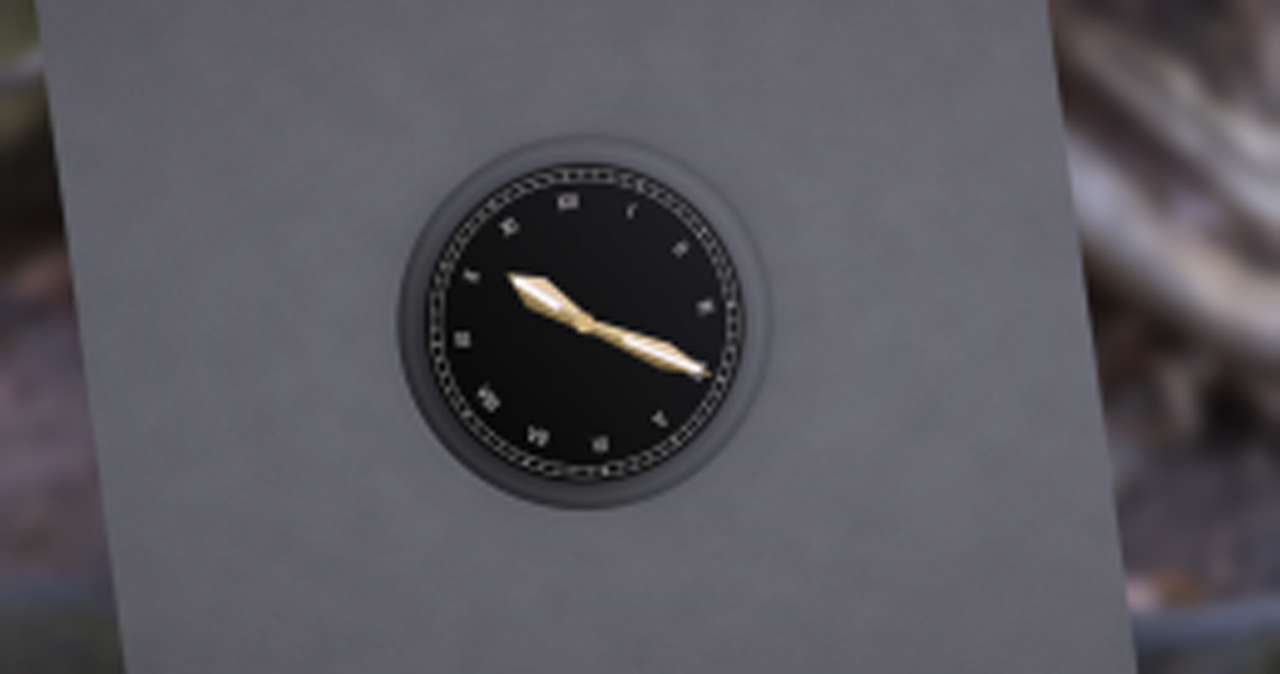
10,20
